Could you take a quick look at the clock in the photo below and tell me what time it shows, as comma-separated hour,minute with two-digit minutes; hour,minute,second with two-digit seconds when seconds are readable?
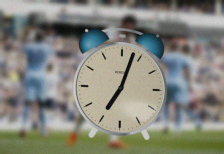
7,03
